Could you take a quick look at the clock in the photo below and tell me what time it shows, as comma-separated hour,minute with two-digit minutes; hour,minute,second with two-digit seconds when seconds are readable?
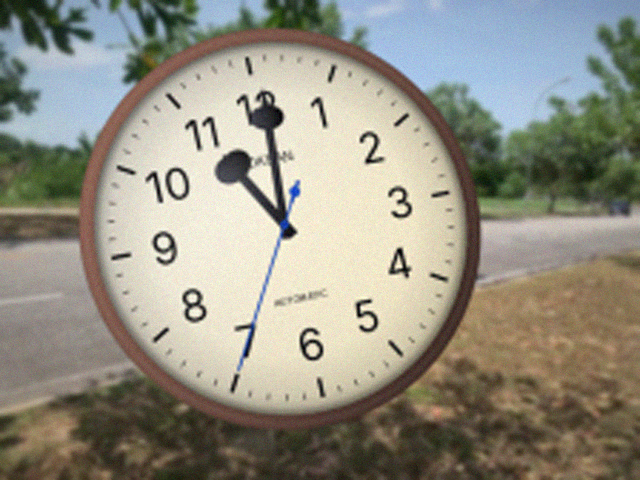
11,00,35
